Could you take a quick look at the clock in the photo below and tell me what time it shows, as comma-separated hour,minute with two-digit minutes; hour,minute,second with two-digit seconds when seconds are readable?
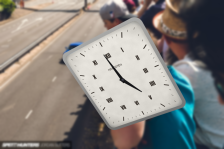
4,59
